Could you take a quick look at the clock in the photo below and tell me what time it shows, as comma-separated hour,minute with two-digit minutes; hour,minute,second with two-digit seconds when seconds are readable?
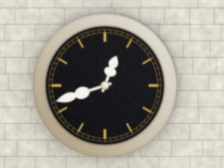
12,42
